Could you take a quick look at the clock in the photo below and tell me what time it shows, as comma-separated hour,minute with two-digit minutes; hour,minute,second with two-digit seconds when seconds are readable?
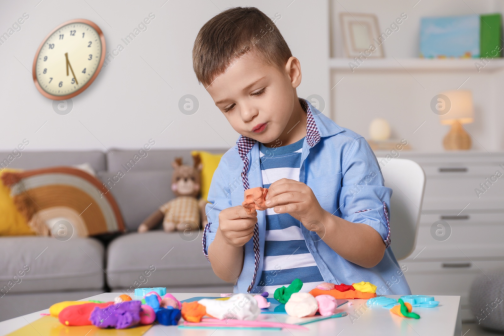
5,24
